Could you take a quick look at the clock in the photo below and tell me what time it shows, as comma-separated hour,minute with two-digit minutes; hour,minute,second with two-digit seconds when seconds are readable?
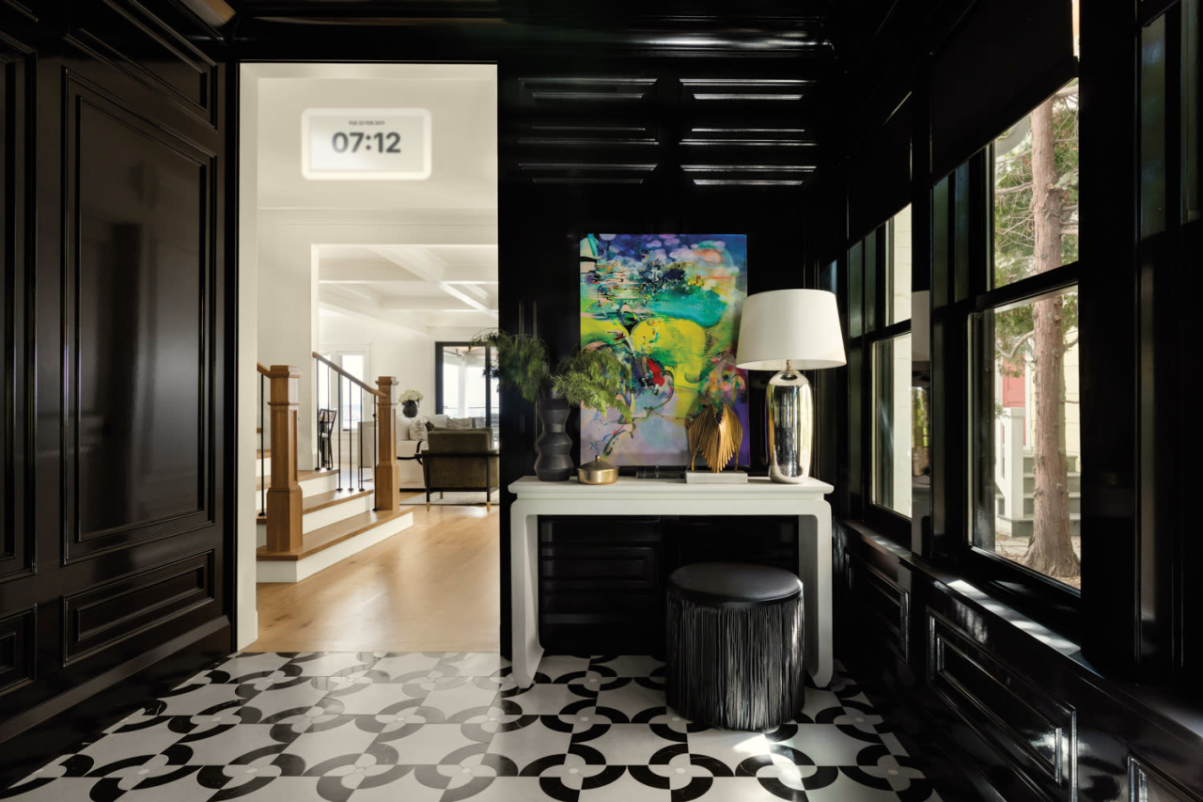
7,12
